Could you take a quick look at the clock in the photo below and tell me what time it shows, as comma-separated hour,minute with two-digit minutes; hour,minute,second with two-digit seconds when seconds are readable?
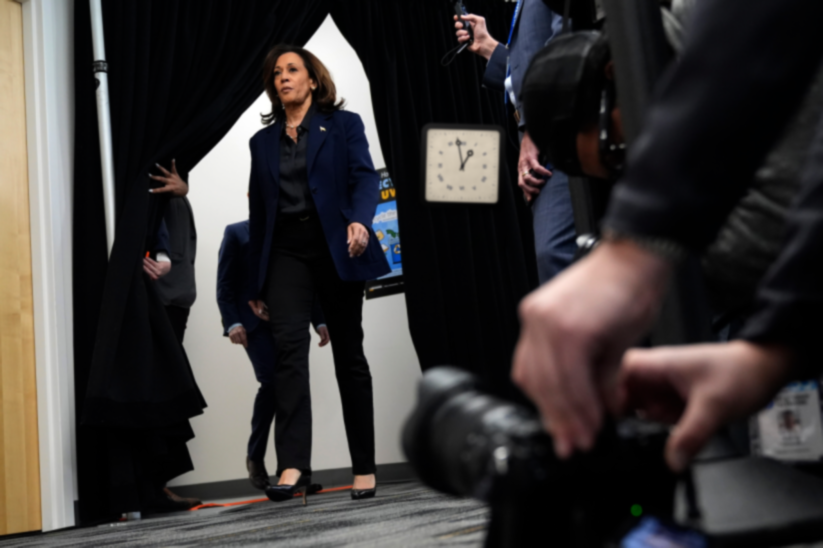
12,58
